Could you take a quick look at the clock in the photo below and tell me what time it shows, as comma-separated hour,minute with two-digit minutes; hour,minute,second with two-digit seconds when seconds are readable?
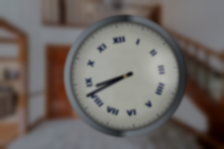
8,42
